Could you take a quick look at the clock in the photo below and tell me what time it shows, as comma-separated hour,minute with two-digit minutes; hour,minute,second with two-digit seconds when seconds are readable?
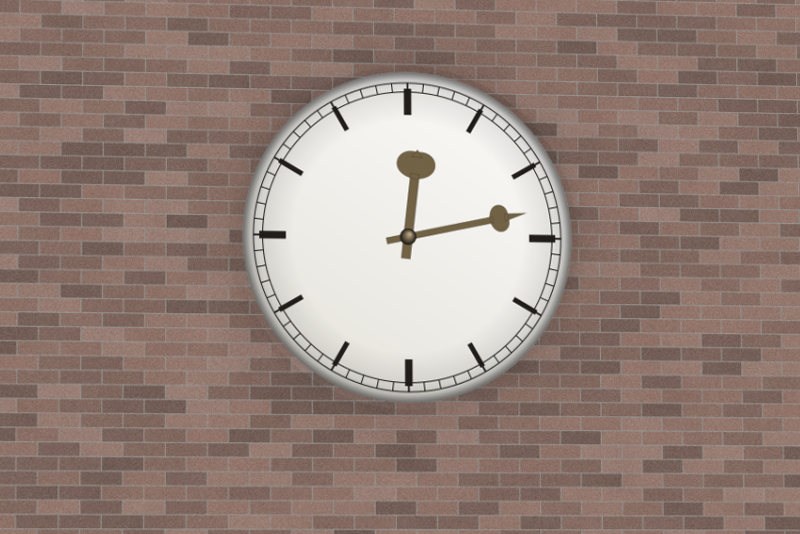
12,13
